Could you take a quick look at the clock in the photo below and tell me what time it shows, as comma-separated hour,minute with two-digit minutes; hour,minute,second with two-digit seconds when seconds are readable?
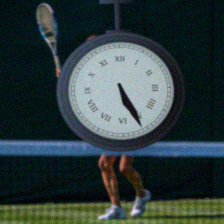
5,26
